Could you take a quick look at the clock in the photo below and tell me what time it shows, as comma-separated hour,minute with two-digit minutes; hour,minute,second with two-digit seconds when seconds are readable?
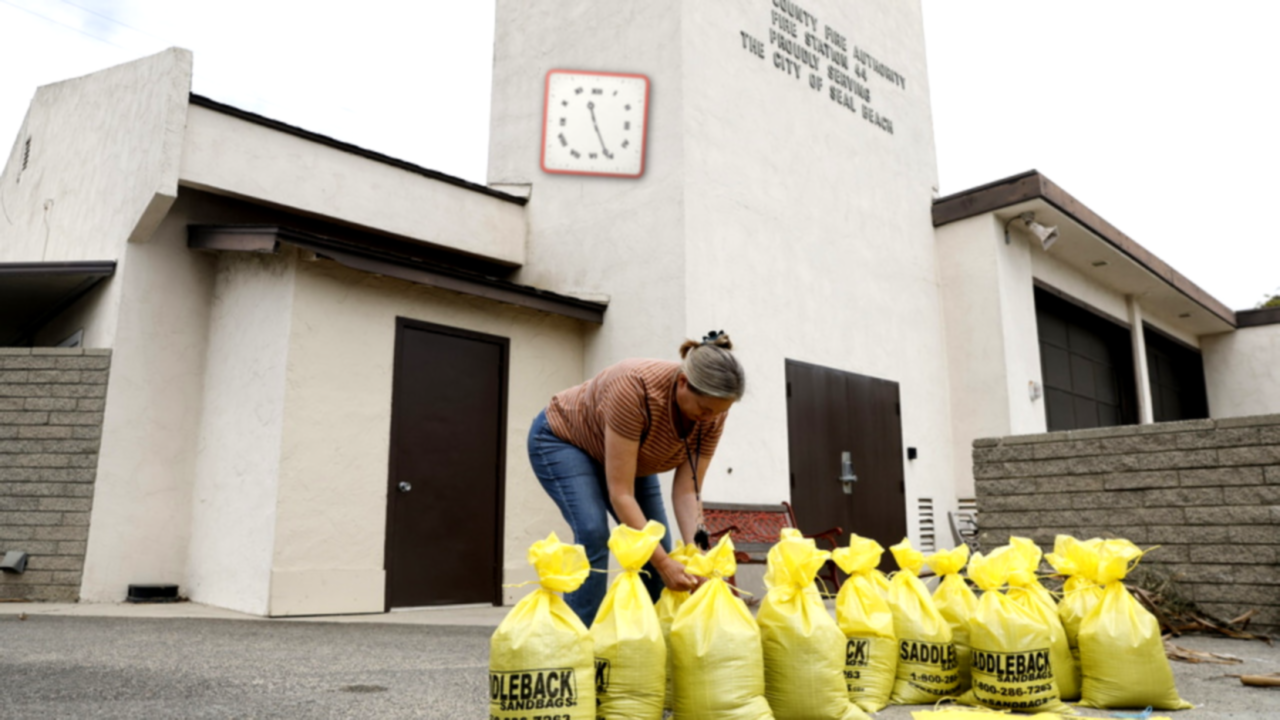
11,26
